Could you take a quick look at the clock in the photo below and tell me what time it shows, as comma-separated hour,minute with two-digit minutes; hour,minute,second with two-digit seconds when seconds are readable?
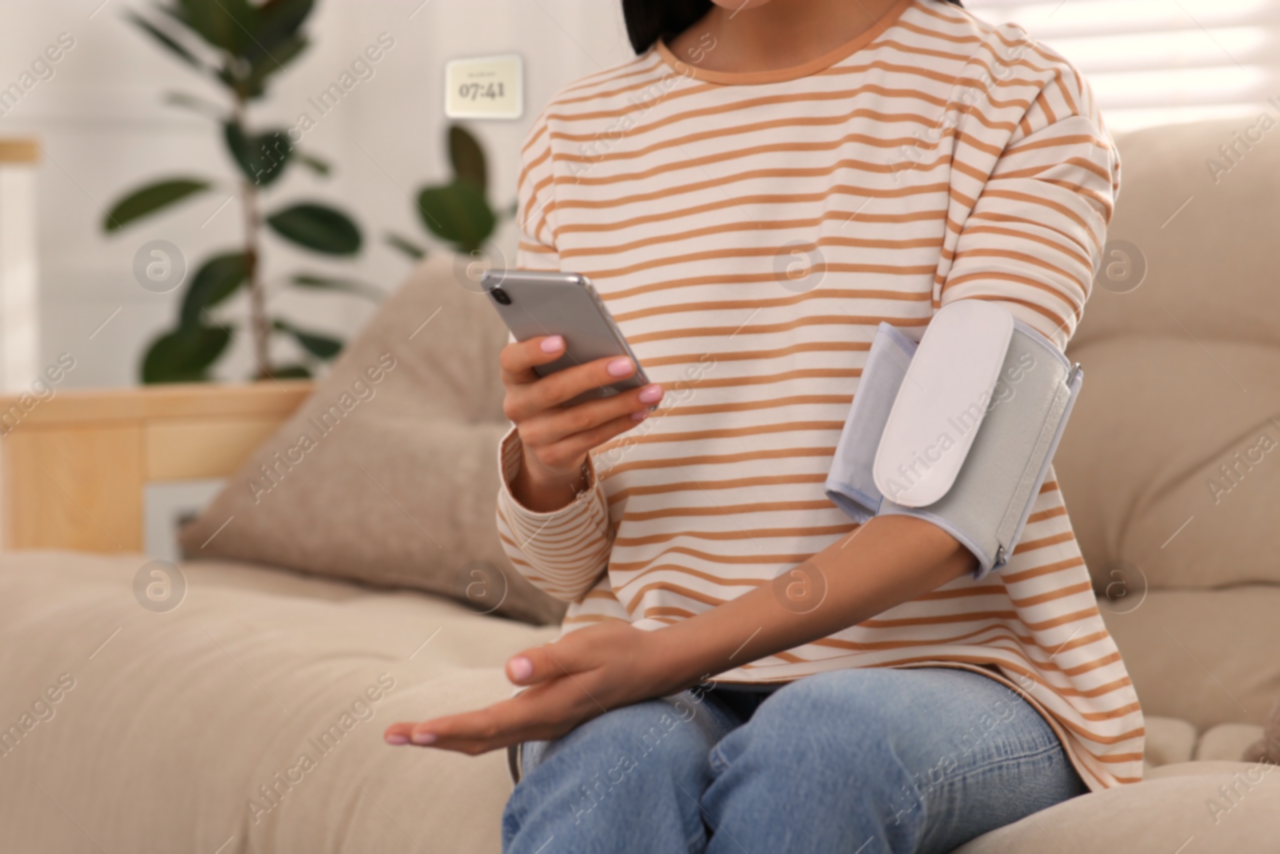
7,41
